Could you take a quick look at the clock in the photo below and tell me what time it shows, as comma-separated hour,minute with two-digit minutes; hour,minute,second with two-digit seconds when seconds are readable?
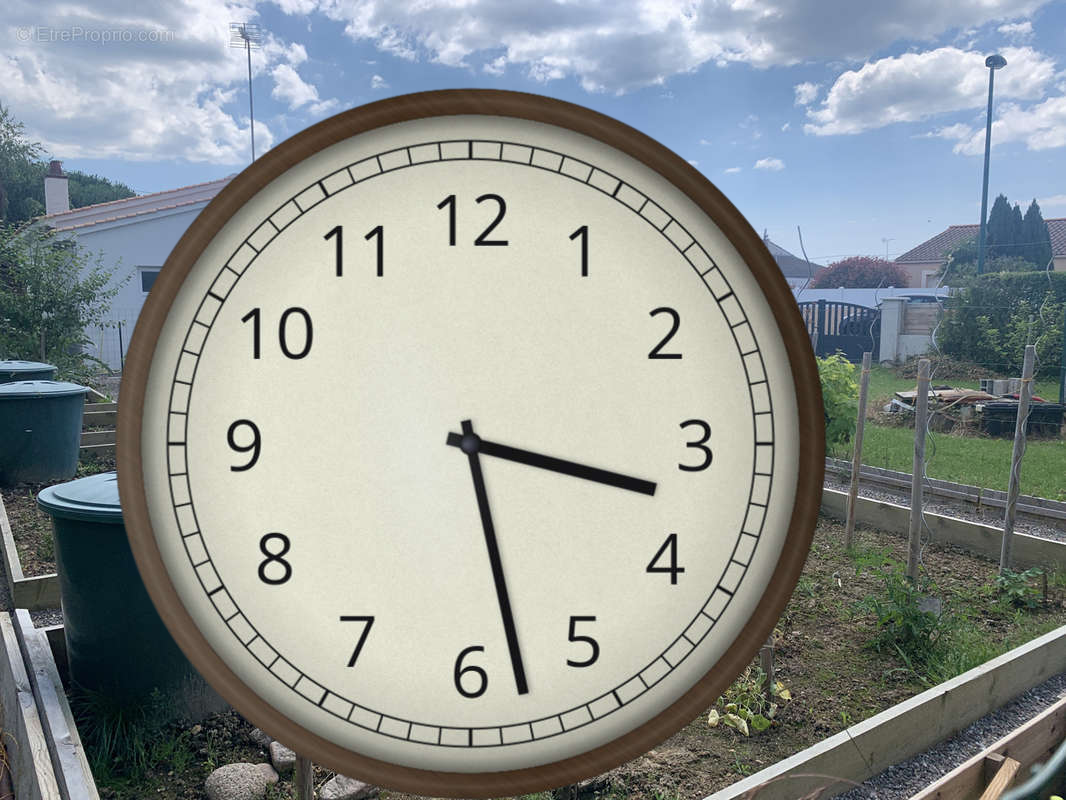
3,28
